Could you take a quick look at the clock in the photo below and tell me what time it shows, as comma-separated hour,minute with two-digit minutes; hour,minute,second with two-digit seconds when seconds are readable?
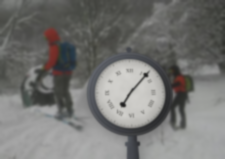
7,07
